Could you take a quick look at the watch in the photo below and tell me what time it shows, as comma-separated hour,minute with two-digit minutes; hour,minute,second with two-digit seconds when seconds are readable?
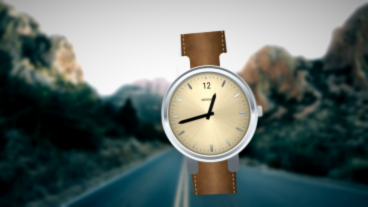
12,43
